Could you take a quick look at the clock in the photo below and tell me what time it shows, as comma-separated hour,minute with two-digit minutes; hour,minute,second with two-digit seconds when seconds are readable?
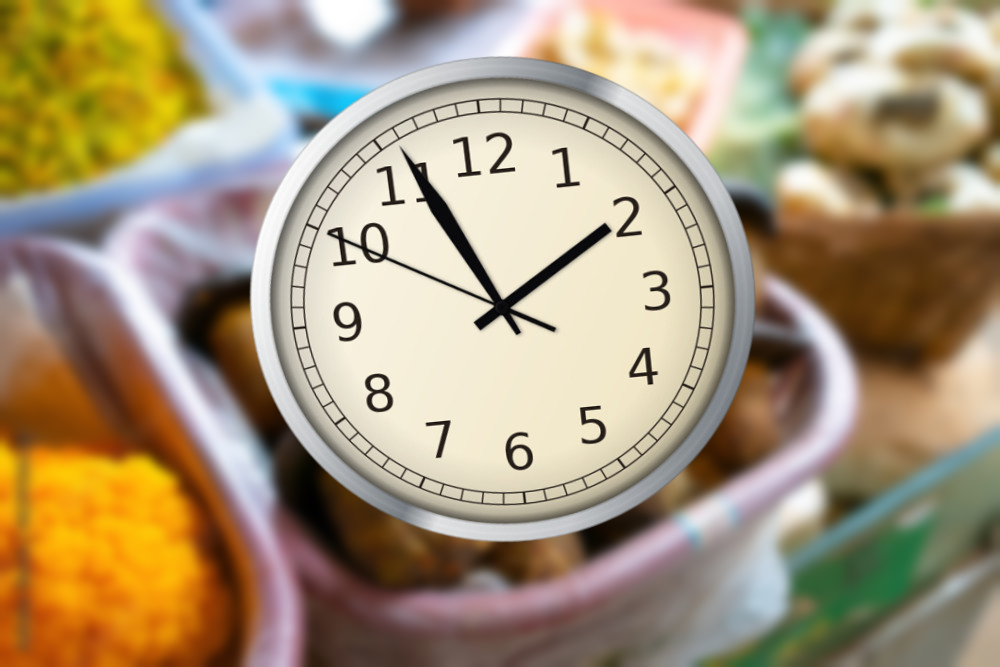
1,55,50
